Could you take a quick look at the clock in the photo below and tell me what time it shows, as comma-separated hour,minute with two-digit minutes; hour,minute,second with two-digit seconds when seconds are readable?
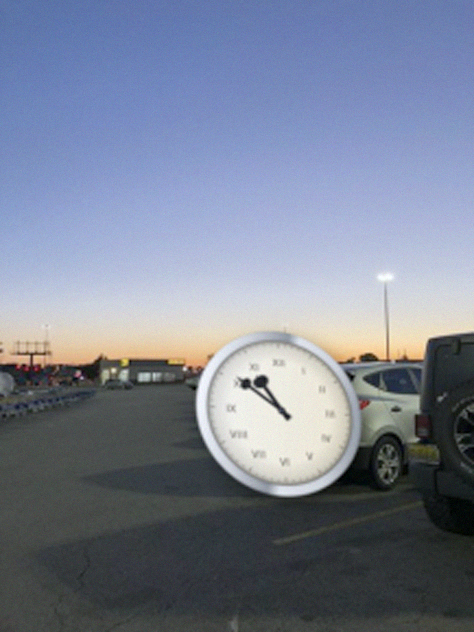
10,51
